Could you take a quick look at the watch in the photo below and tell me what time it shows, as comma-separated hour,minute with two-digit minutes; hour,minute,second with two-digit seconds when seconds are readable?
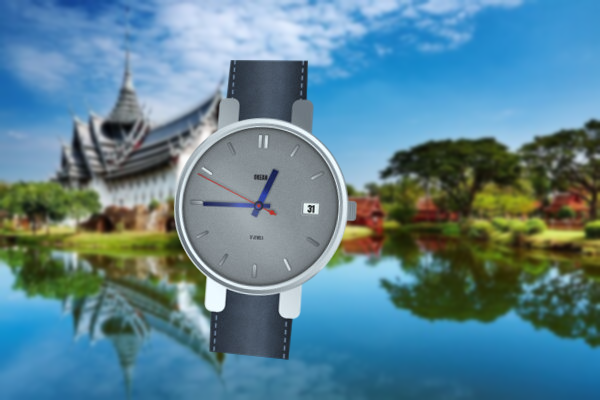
12,44,49
